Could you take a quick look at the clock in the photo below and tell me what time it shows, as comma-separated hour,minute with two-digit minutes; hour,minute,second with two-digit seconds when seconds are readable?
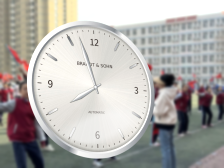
7,57
